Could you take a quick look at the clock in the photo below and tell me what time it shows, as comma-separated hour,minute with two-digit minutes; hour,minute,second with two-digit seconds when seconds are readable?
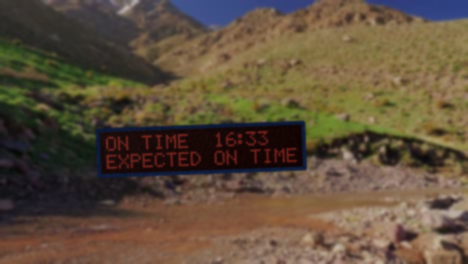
16,33
